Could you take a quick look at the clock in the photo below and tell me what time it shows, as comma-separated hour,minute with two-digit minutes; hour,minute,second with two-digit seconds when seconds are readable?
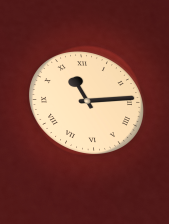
11,14
